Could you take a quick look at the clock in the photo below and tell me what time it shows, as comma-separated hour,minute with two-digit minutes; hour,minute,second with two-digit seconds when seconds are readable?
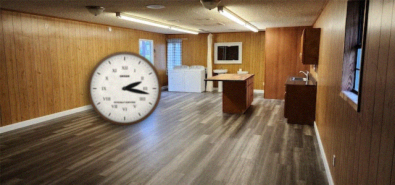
2,17
